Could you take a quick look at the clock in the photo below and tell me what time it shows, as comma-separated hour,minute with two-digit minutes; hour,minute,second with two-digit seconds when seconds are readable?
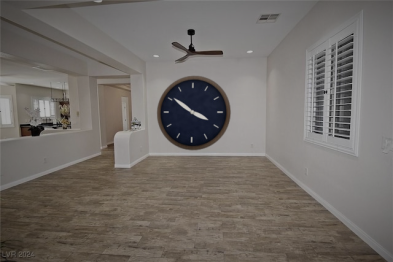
3,51
